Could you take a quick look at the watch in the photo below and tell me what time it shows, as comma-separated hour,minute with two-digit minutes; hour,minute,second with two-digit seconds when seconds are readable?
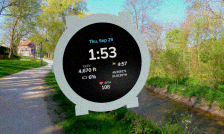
1,53
